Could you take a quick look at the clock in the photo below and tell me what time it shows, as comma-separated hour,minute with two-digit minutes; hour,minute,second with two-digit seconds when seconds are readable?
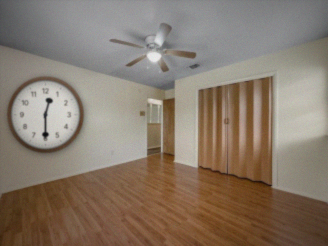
12,30
